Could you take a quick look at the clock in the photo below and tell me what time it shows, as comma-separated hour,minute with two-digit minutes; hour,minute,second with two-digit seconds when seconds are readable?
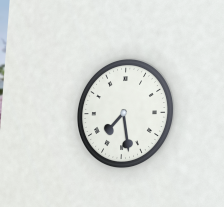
7,28
